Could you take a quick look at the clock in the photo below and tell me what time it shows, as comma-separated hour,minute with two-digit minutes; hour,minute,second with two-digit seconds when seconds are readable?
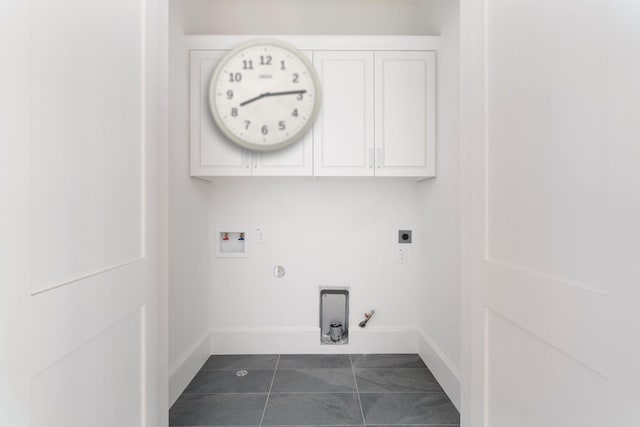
8,14
